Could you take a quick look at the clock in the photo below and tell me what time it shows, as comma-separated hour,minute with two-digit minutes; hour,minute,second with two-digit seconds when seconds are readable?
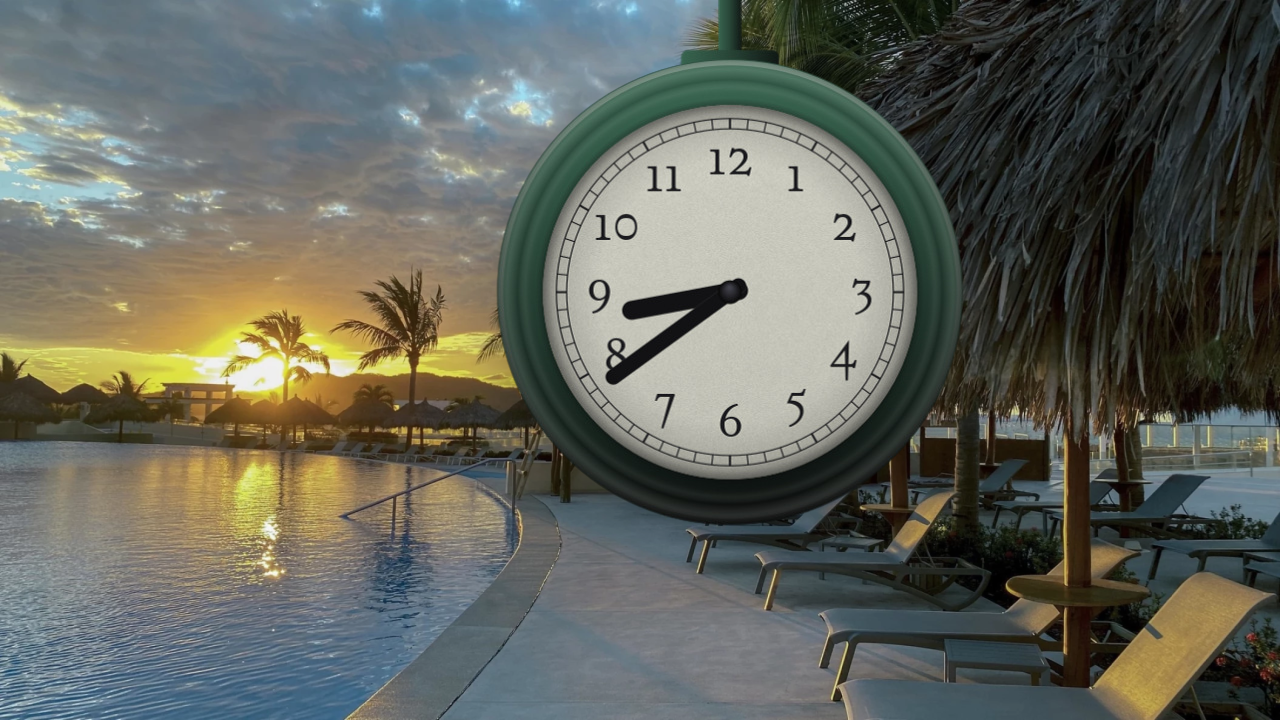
8,39
